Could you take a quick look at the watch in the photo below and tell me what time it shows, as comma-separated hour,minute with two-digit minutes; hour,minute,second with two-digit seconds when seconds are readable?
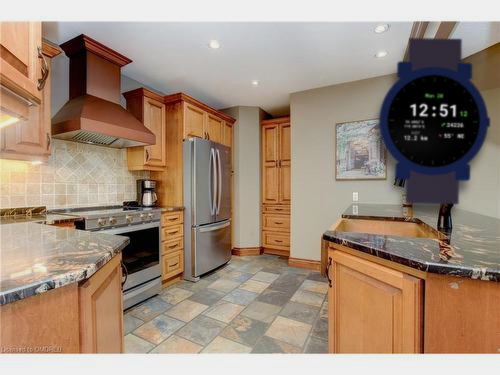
12,51
